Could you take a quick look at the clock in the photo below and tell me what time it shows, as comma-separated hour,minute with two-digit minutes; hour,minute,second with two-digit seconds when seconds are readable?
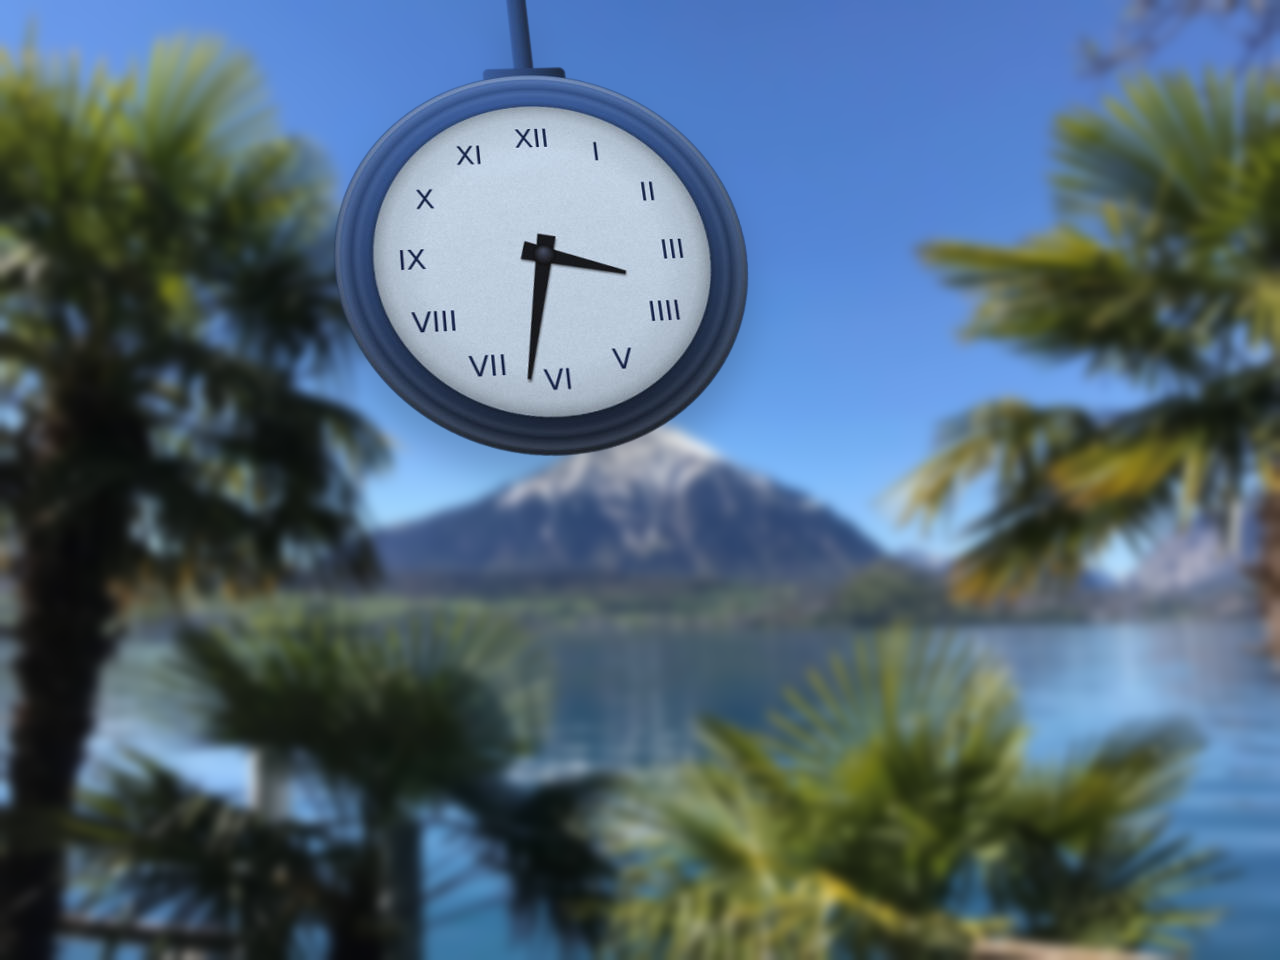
3,32
